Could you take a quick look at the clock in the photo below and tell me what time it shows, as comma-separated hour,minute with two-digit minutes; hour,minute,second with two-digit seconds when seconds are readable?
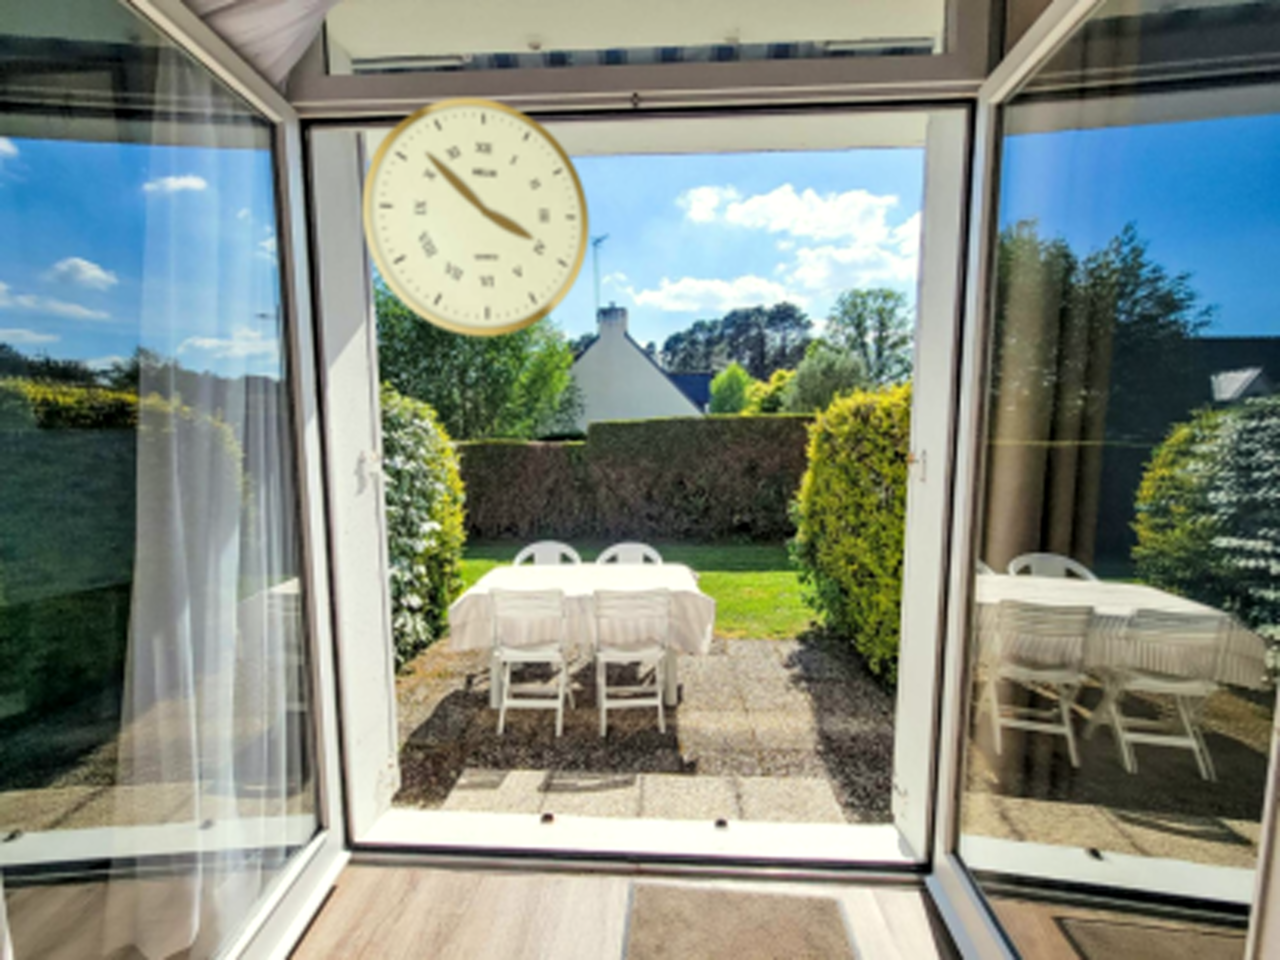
3,52
